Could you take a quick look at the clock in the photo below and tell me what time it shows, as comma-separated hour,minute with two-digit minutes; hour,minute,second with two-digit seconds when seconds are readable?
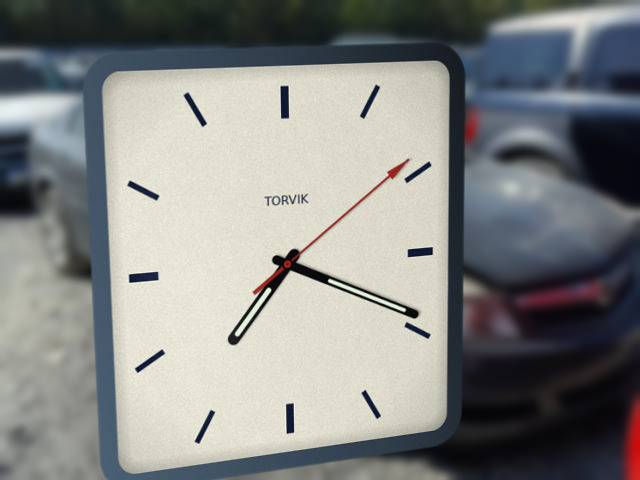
7,19,09
